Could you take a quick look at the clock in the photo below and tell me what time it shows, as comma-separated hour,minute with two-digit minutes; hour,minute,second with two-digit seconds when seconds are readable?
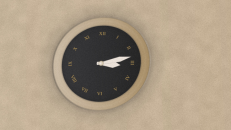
3,13
